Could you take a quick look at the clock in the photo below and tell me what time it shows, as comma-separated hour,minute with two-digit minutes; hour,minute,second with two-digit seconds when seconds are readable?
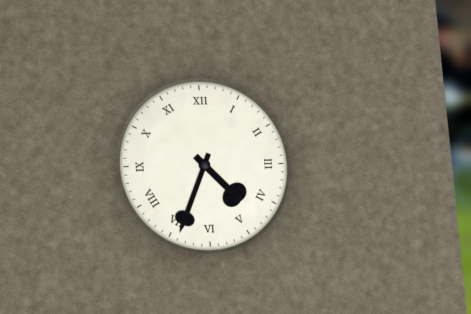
4,34
